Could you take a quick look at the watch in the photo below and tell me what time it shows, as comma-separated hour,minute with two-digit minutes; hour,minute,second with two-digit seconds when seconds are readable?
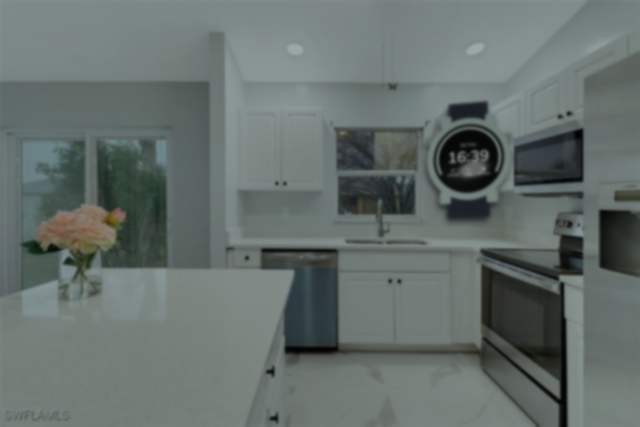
16,39
